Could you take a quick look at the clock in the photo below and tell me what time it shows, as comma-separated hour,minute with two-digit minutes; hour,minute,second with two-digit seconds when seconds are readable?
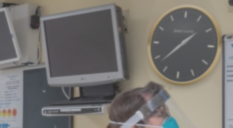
1,38
